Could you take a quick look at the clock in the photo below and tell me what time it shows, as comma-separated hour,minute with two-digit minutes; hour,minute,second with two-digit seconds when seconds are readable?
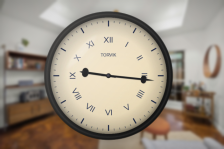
9,16
